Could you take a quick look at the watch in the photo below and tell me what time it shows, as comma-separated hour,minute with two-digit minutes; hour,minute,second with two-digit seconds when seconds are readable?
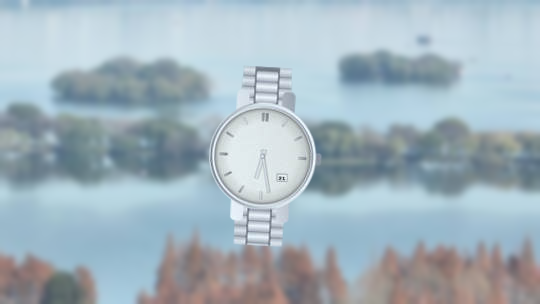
6,28
